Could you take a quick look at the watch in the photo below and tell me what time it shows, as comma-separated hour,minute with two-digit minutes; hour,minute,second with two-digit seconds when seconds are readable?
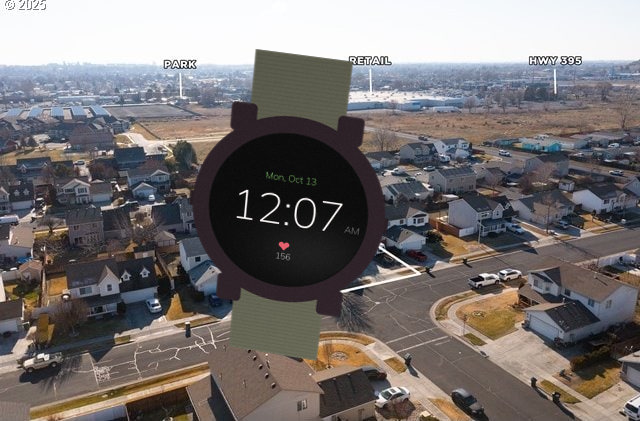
12,07
